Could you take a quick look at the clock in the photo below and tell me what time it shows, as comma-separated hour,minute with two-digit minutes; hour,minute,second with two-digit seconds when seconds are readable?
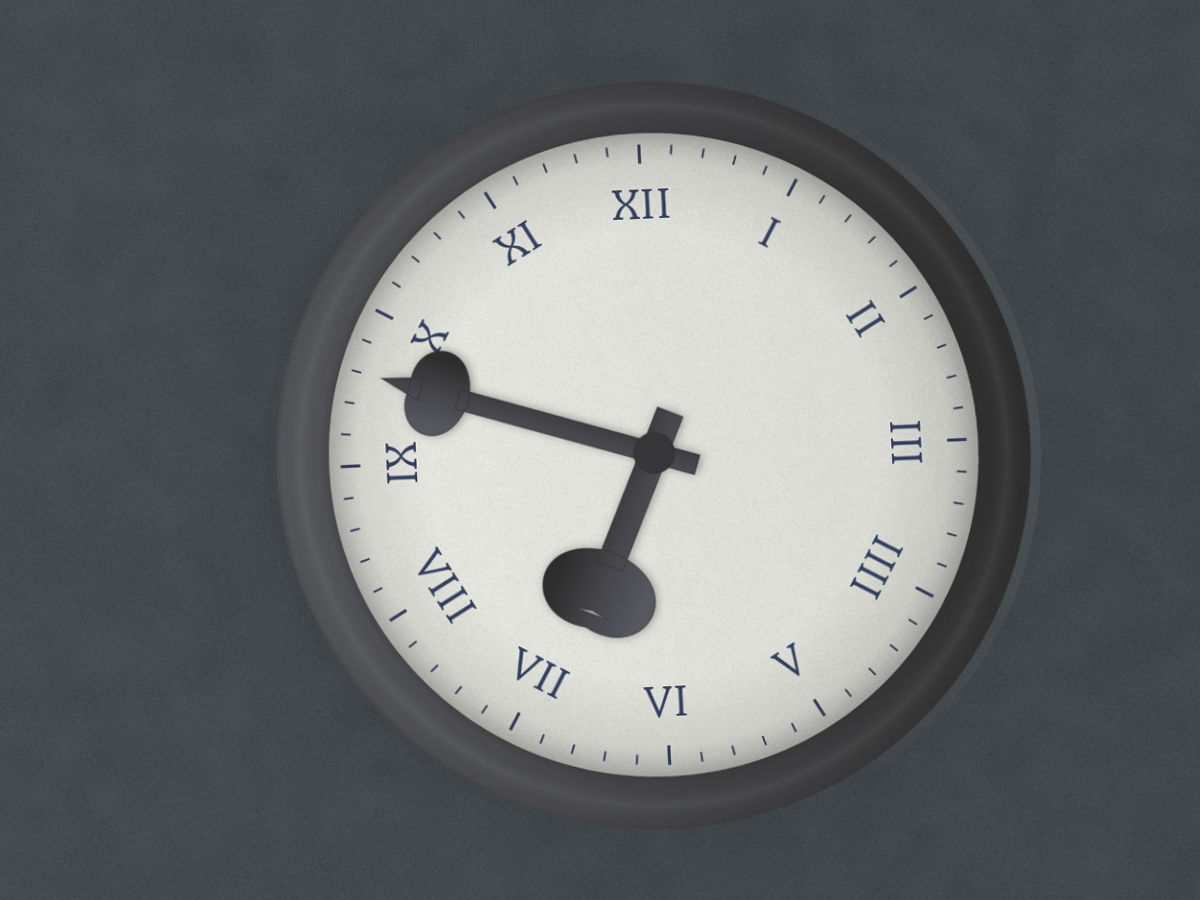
6,48
